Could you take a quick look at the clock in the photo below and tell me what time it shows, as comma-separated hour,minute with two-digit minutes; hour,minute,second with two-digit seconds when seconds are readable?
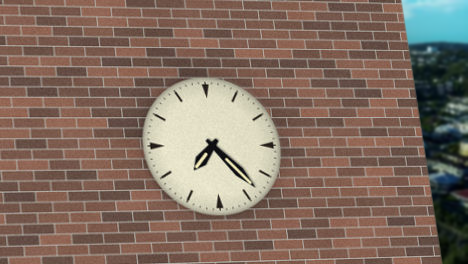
7,23
